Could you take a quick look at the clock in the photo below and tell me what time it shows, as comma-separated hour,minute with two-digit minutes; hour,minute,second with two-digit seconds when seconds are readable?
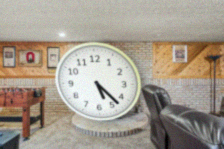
5,23
